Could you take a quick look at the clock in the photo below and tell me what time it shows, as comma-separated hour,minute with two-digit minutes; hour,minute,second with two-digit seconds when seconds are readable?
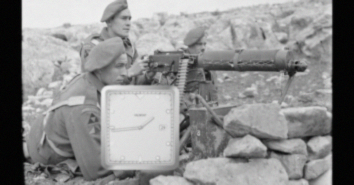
1,44
